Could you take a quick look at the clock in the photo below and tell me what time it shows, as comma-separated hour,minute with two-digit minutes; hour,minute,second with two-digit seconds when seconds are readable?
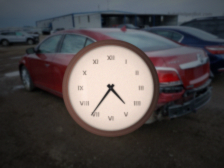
4,36
